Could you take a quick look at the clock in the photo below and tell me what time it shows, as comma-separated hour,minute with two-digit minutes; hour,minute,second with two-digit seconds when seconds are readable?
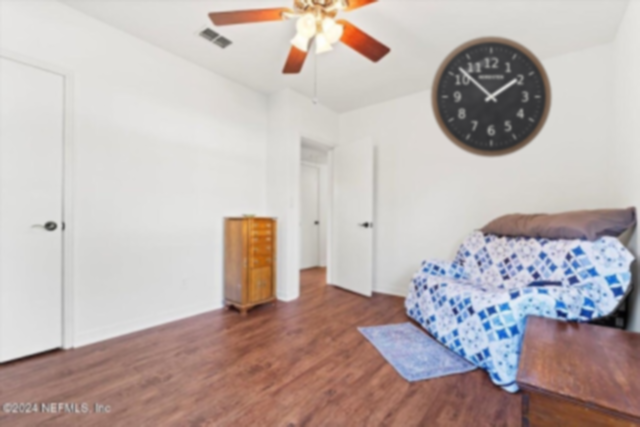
1,52
